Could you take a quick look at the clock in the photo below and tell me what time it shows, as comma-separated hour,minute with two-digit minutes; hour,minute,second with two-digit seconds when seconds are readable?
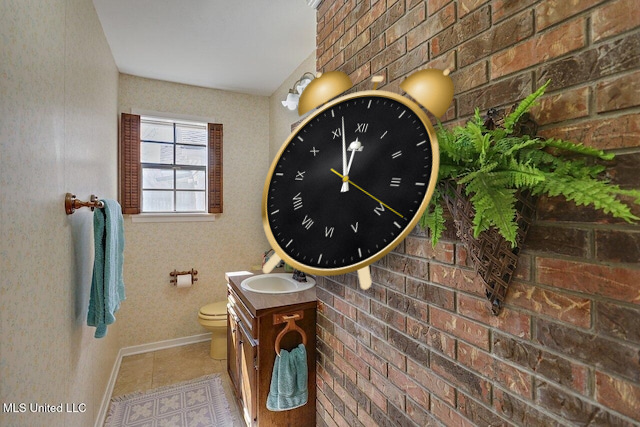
11,56,19
